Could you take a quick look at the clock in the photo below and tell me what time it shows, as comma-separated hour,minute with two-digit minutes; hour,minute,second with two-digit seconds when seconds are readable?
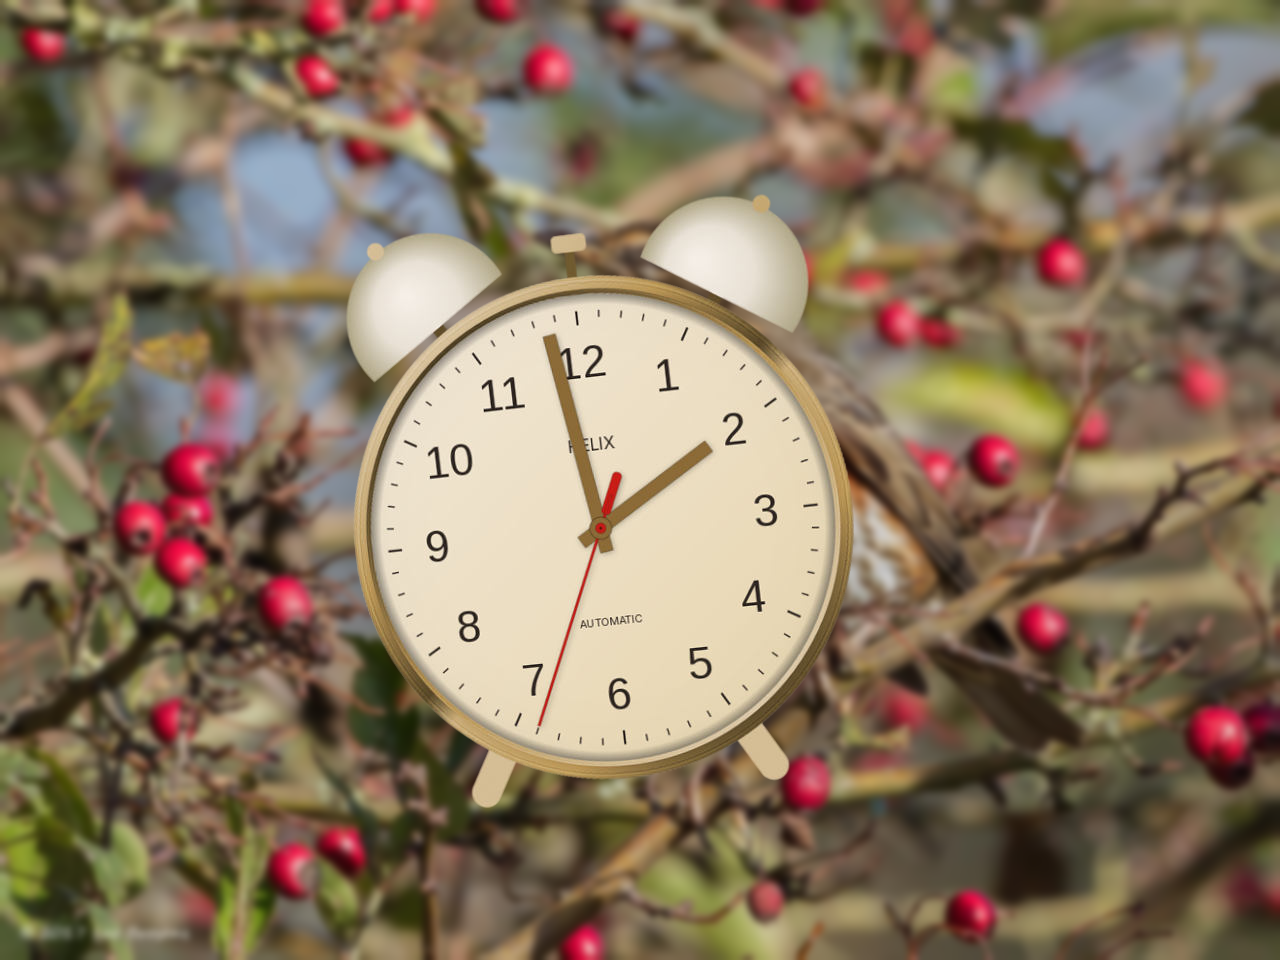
1,58,34
